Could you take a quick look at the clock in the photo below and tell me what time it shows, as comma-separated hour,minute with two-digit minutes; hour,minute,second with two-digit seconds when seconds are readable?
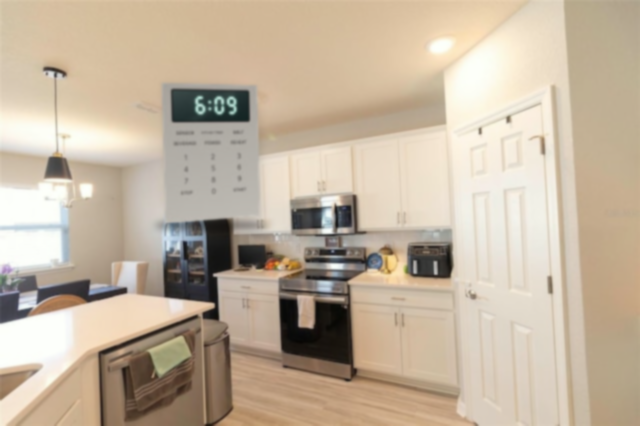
6,09
